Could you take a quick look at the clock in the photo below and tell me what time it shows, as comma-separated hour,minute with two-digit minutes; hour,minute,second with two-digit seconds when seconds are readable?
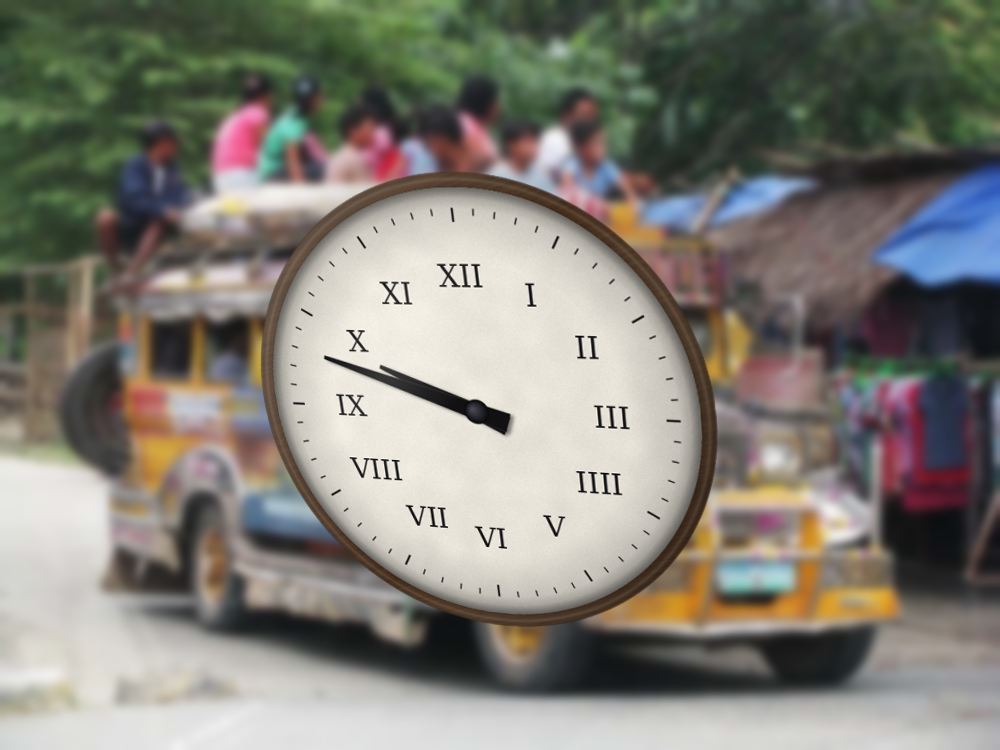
9,48
